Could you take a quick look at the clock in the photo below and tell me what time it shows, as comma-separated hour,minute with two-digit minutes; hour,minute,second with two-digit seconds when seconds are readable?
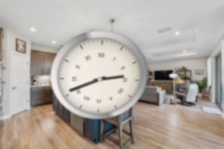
2,41
